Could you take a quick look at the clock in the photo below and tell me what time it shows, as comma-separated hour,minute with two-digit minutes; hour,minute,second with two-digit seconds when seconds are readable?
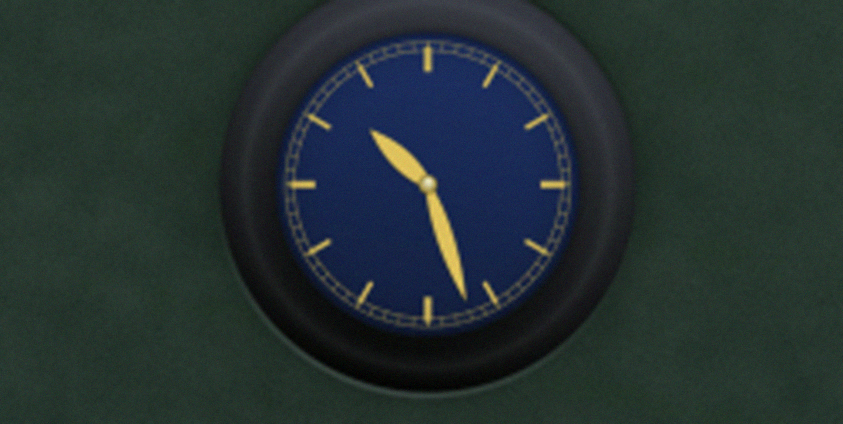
10,27
